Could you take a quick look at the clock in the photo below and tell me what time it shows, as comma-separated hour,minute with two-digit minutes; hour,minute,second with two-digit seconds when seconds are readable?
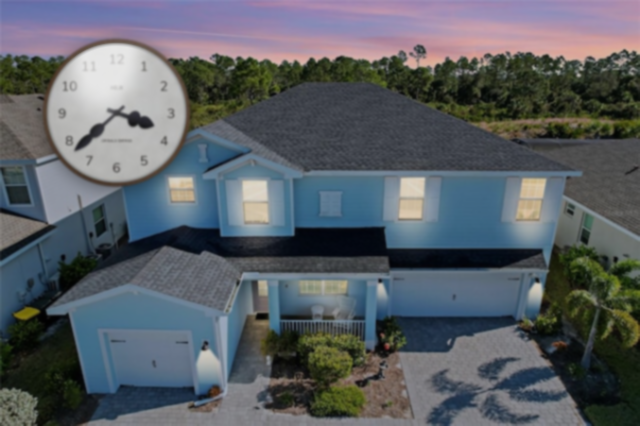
3,38
